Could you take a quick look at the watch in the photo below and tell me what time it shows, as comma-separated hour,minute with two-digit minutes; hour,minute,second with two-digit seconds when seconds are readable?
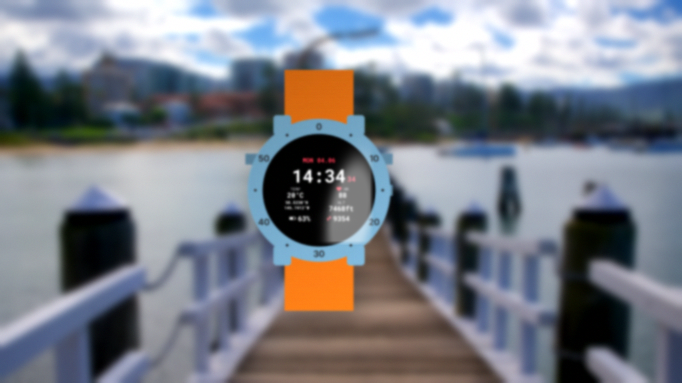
14,34
